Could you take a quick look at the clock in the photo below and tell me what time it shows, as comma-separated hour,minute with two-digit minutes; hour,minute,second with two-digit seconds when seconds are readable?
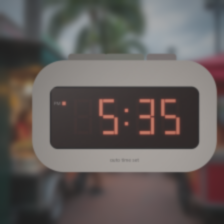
5,35
